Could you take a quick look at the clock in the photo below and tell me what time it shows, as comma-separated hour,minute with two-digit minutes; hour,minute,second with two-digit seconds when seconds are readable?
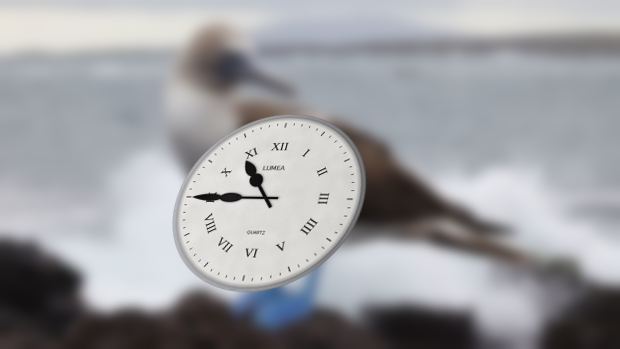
10,45
